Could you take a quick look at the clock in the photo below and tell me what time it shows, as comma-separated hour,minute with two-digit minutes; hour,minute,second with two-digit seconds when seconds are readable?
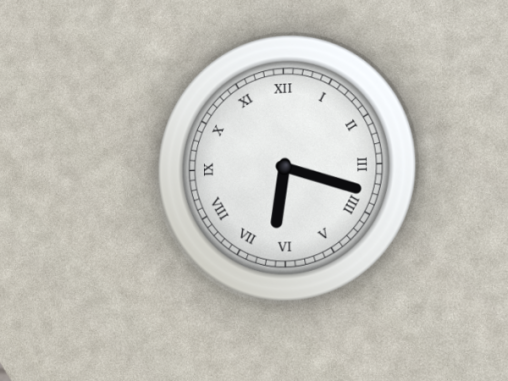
6,18
